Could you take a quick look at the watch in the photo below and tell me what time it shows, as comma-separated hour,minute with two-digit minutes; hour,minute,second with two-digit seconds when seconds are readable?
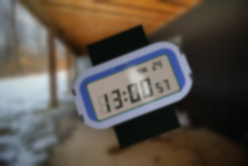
13,00
